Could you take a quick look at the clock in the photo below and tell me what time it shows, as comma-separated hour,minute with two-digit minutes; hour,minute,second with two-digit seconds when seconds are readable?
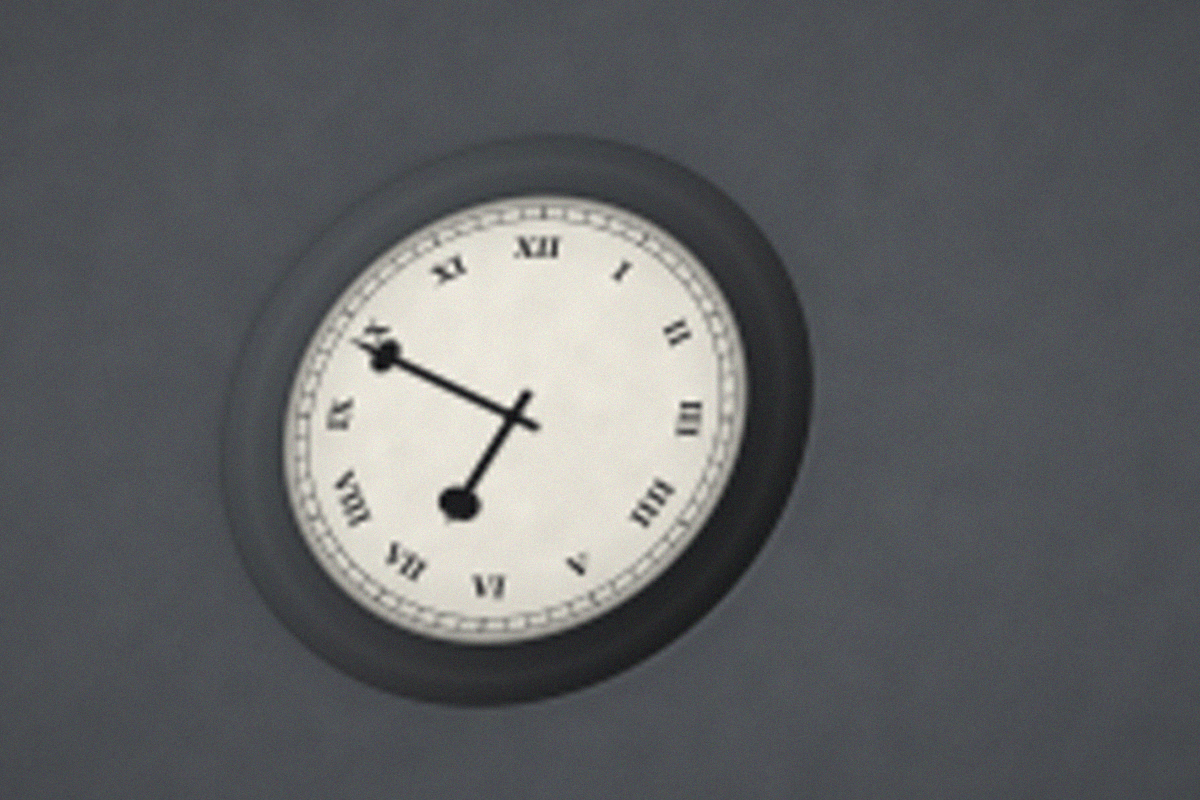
6,49
